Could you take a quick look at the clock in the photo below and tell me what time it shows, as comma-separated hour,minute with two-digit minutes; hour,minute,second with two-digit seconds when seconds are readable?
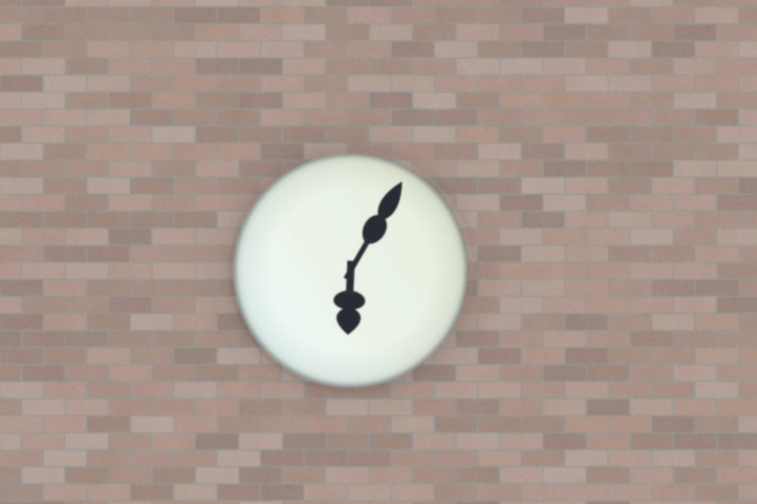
6,05
